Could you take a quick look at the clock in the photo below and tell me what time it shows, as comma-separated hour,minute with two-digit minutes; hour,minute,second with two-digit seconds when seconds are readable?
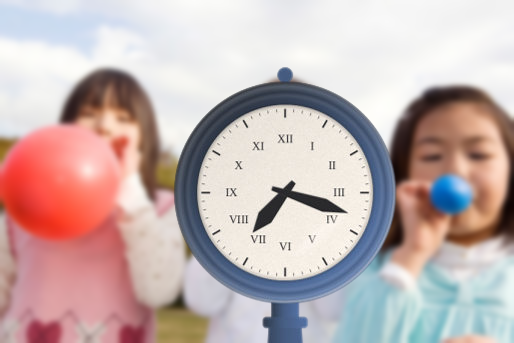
7,18
